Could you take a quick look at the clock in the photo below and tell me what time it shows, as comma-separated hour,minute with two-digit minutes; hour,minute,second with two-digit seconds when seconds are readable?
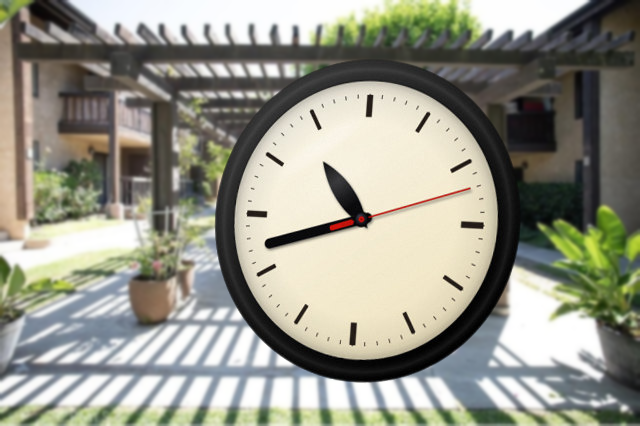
10,42,12
